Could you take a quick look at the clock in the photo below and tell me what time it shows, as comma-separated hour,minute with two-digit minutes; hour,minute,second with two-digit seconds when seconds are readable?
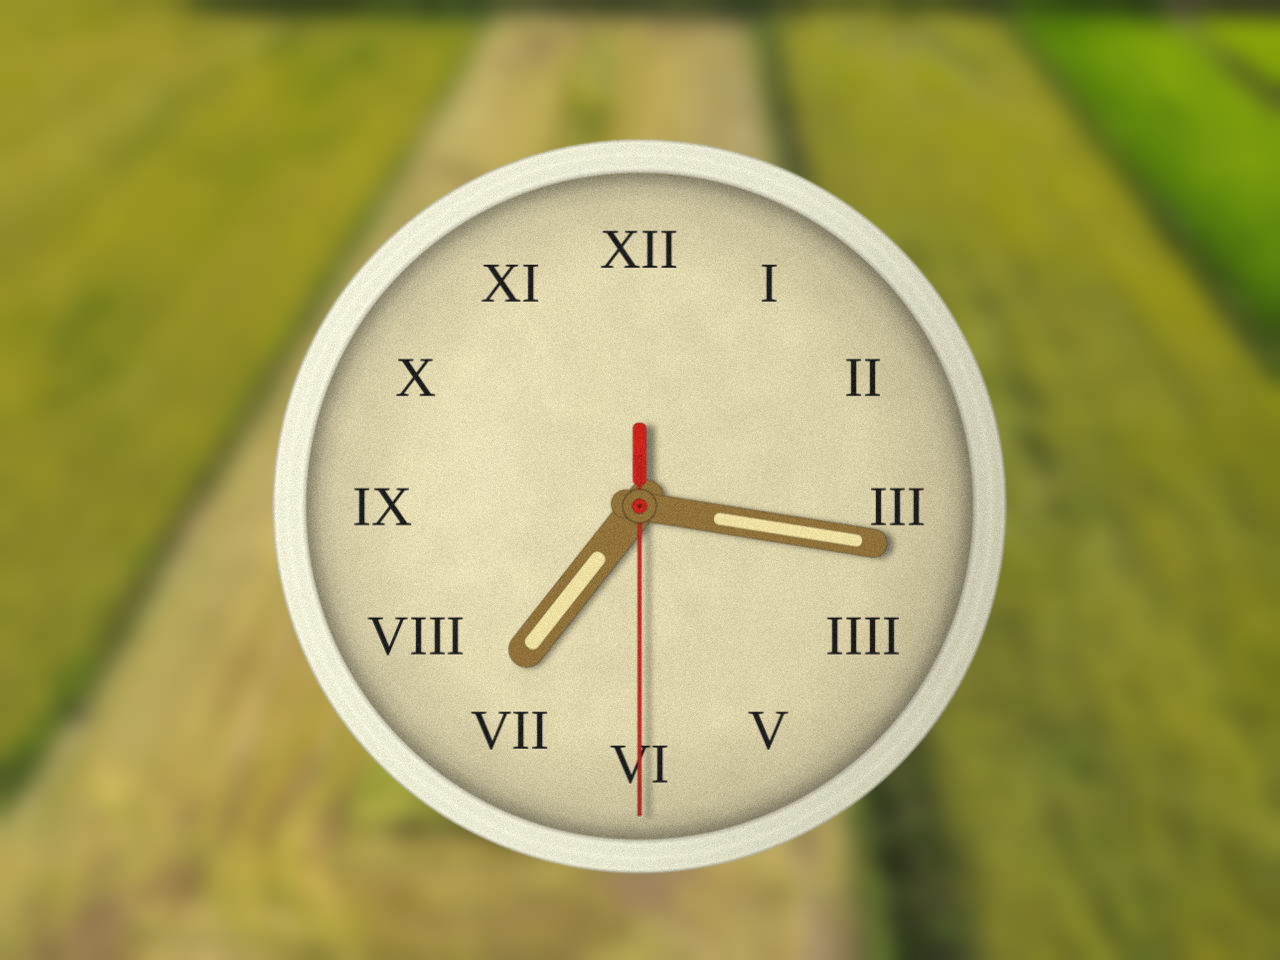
7,16,30
